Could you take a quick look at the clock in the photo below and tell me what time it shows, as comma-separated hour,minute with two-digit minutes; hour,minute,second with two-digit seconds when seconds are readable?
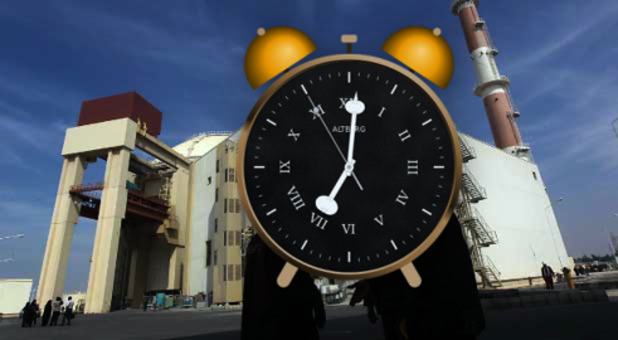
7,00,55
